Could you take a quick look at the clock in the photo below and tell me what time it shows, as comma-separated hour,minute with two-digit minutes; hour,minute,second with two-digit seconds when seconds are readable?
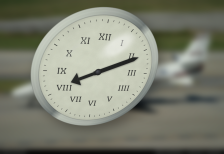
8,11
